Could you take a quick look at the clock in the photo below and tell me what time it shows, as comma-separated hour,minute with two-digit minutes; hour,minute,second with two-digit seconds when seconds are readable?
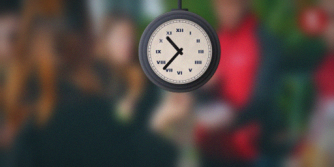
10,37
